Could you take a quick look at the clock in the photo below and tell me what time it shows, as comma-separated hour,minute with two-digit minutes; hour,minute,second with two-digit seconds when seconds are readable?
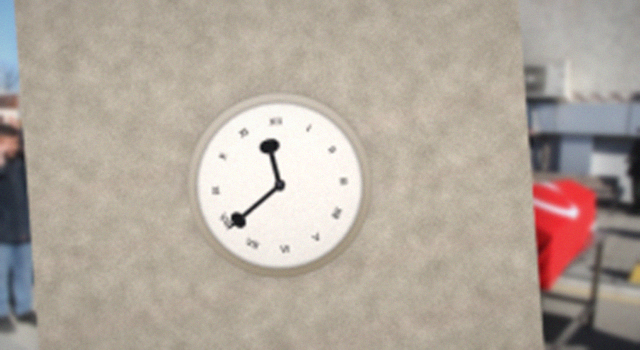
11,39
